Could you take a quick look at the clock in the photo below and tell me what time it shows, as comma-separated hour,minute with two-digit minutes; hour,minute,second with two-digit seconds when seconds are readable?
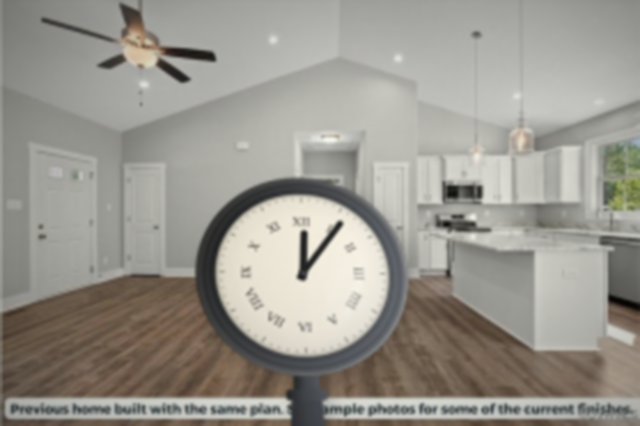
12,06
